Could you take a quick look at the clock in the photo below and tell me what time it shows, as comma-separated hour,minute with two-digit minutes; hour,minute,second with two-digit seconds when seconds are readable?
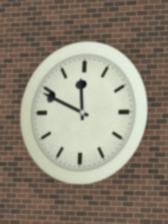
11,49
